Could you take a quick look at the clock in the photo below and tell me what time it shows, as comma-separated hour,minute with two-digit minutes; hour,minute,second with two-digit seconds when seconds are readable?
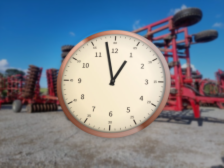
12,58
